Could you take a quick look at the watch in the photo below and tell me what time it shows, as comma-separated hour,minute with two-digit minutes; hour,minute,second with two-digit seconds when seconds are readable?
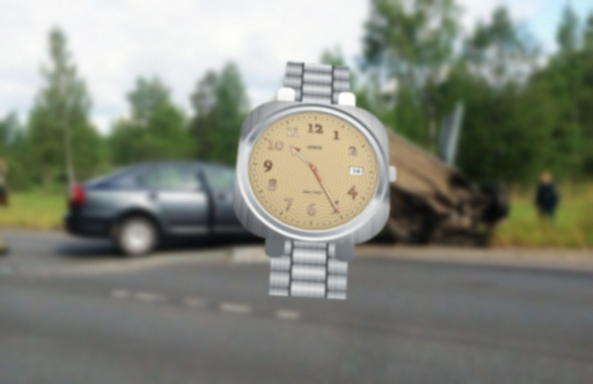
10,25
